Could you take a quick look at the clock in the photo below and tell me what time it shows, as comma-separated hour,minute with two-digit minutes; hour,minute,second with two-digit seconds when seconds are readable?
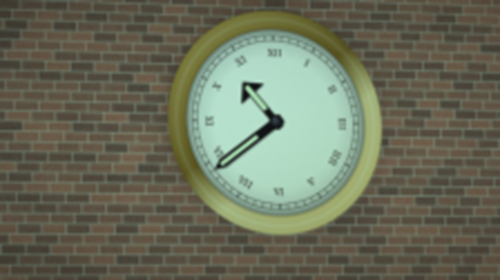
10,39
